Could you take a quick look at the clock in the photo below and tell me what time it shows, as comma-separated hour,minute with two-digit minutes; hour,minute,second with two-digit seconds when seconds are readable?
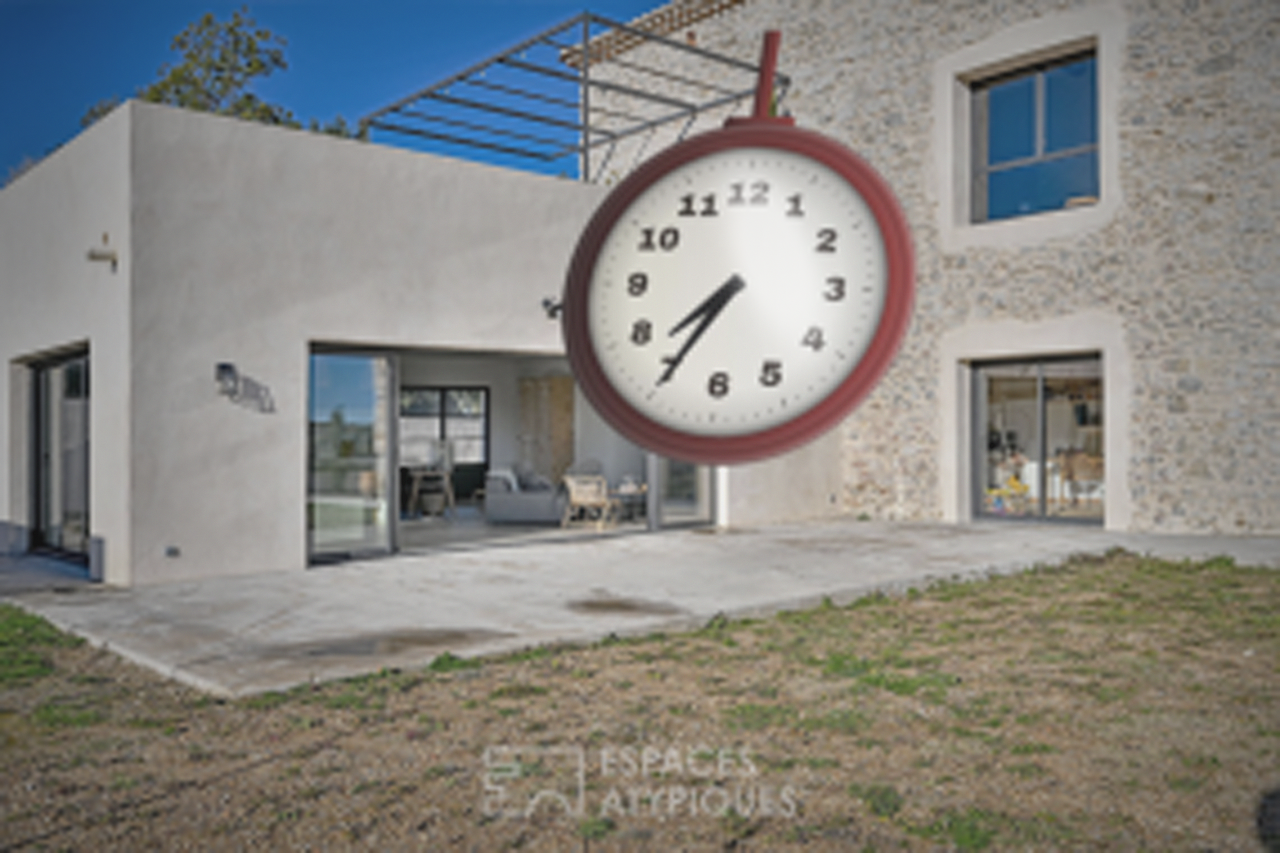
7,35
